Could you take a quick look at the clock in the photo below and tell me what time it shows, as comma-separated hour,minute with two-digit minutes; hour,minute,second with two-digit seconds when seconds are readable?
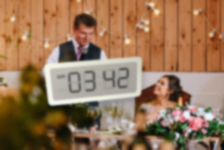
3,42
